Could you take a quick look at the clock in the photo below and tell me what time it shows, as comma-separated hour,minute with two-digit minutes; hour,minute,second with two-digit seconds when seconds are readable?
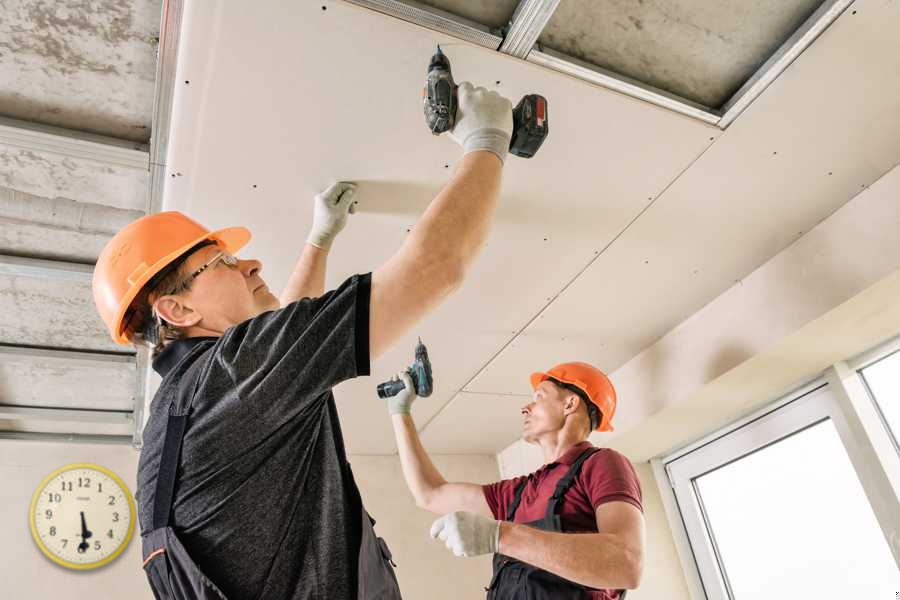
5,29
